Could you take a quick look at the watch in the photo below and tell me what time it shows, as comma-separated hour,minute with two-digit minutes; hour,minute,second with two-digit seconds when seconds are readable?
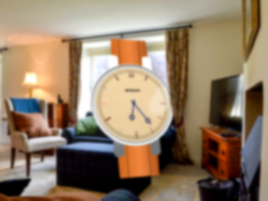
6,24
